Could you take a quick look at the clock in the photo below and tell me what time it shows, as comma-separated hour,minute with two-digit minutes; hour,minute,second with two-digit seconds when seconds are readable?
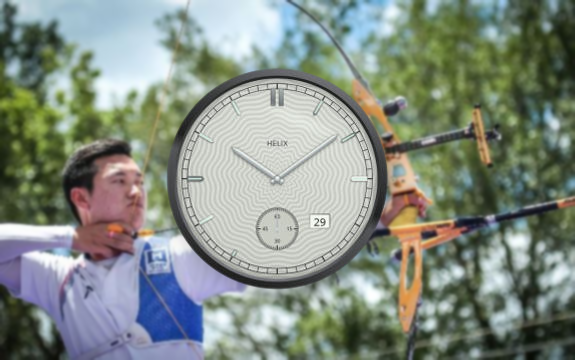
10,09
